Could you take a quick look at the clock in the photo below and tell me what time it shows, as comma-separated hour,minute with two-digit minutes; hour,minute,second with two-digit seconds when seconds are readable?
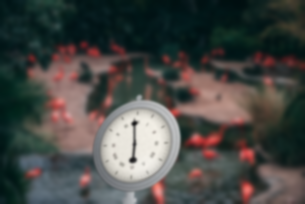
5,59
